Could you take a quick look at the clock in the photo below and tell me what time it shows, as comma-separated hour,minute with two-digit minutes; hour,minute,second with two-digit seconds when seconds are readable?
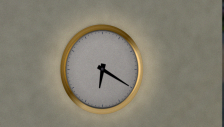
6,20
